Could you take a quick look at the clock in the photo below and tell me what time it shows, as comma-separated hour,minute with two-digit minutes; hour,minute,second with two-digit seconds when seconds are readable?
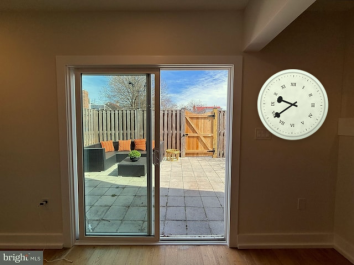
9,39
